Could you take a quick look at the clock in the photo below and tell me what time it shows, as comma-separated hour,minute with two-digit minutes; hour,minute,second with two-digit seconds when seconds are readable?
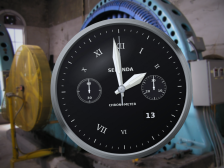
1,59
